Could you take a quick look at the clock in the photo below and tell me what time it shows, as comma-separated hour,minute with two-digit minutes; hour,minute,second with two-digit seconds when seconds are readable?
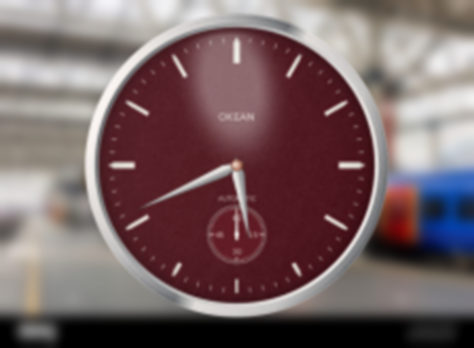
5,41
